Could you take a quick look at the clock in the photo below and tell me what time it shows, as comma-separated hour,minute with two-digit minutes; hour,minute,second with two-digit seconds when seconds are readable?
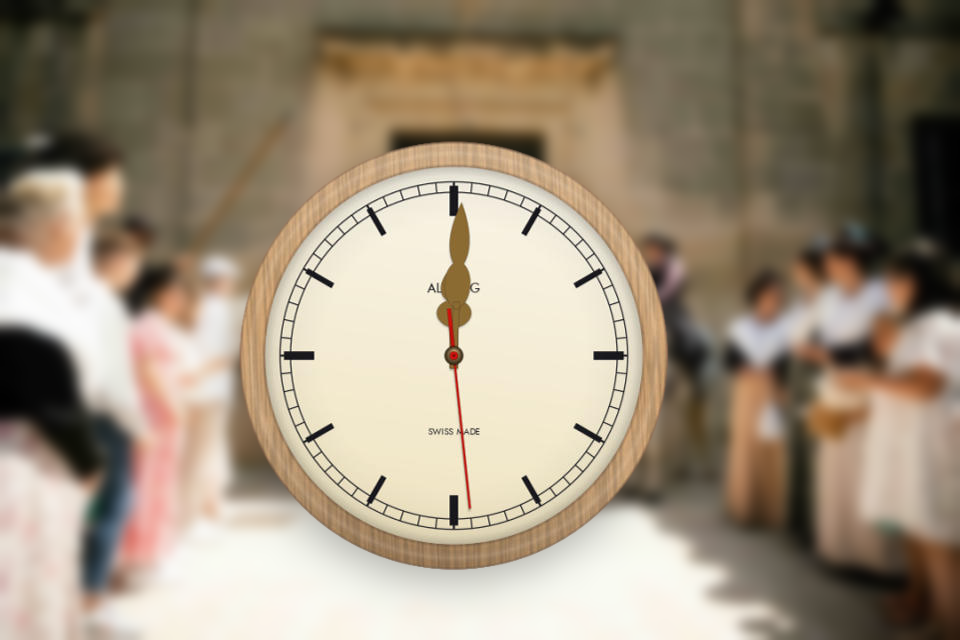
12,00,29
